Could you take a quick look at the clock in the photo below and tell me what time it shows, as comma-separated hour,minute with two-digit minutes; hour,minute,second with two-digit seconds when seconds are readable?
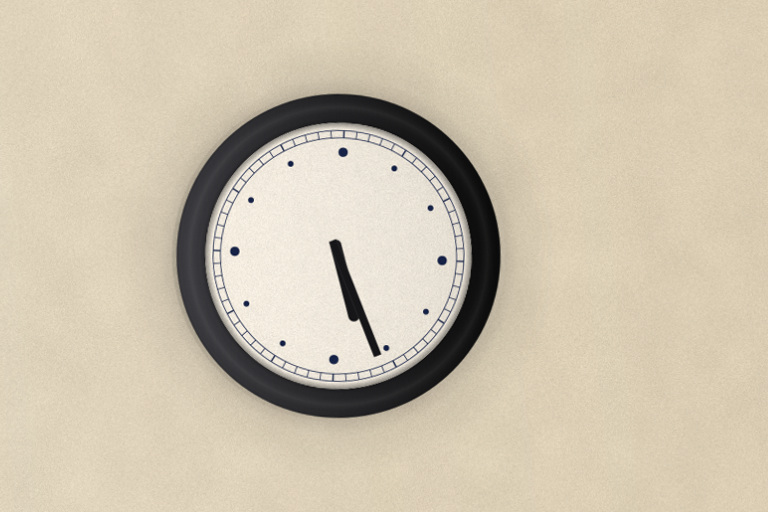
5,26
